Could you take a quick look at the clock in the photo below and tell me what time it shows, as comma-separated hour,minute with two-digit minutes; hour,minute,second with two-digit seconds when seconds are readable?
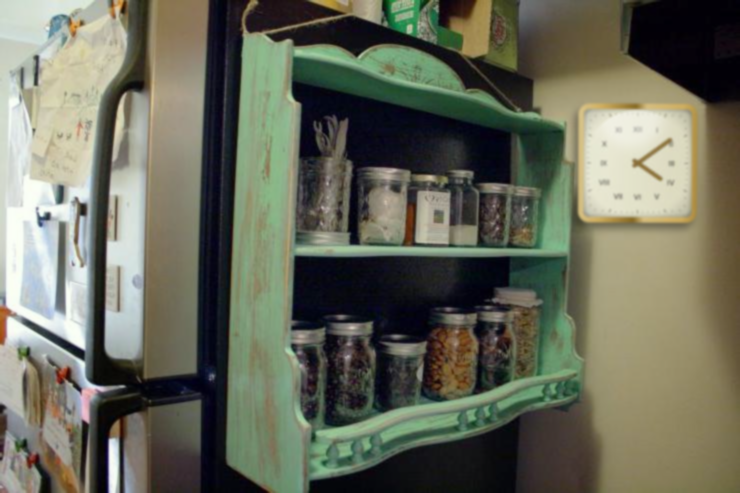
4,09
